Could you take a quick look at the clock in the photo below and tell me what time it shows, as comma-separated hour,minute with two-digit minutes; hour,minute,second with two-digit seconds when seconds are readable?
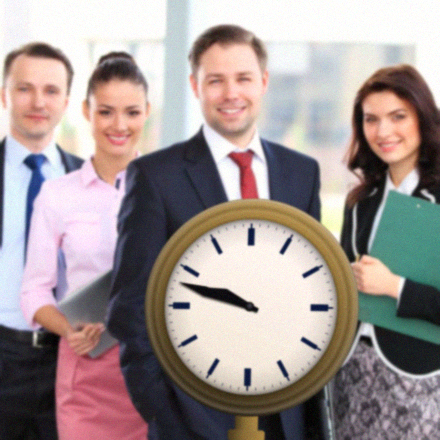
9,48
